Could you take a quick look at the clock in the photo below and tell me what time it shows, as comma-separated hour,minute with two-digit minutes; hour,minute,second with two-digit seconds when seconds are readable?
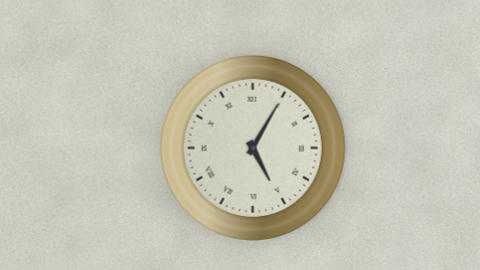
5,05
